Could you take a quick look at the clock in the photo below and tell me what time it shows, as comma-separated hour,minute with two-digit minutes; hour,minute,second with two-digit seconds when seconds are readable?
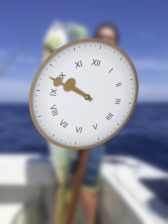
9,48
